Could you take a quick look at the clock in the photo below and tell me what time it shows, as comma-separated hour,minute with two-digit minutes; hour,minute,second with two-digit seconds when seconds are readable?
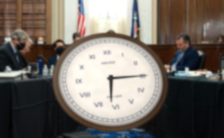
6,15
